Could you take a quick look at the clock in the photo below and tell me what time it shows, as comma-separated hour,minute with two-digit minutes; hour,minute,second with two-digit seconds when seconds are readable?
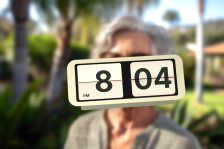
8,04
